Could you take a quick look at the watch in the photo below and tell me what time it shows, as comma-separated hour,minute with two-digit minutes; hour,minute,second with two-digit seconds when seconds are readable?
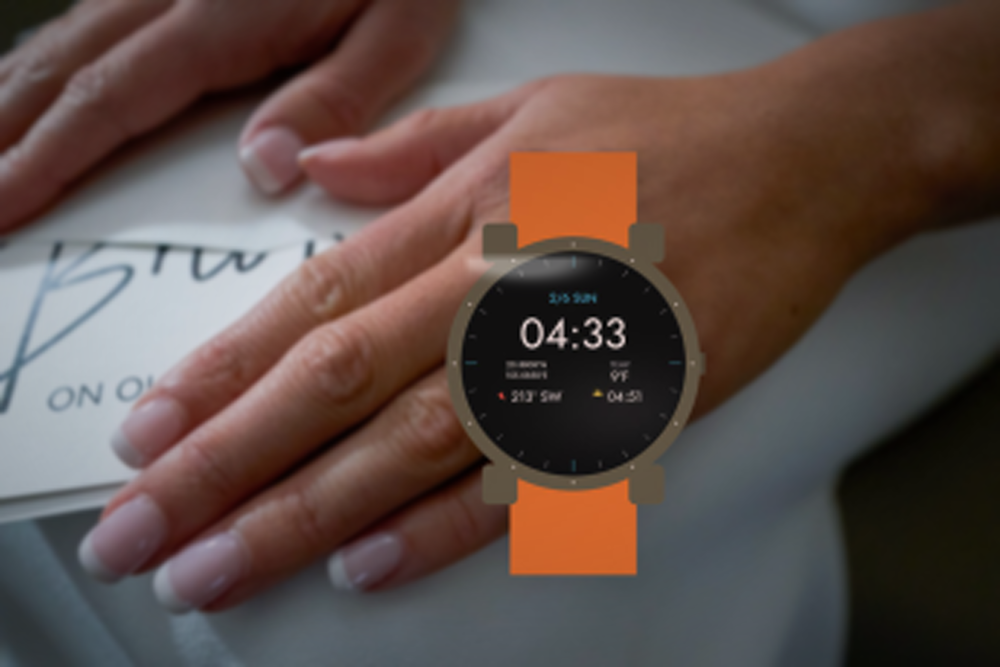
4,33
